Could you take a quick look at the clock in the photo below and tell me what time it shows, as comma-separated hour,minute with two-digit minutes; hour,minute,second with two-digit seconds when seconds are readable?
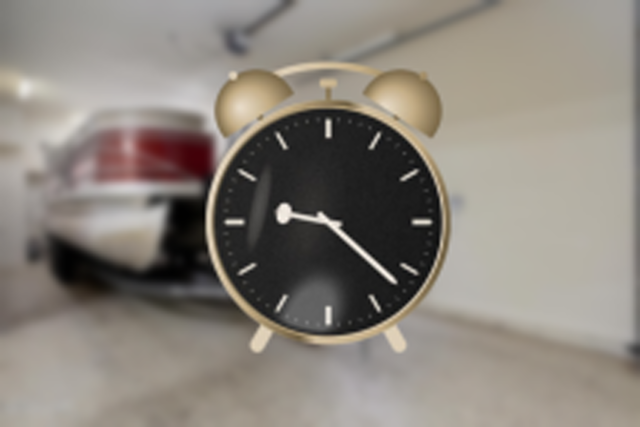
9,22
